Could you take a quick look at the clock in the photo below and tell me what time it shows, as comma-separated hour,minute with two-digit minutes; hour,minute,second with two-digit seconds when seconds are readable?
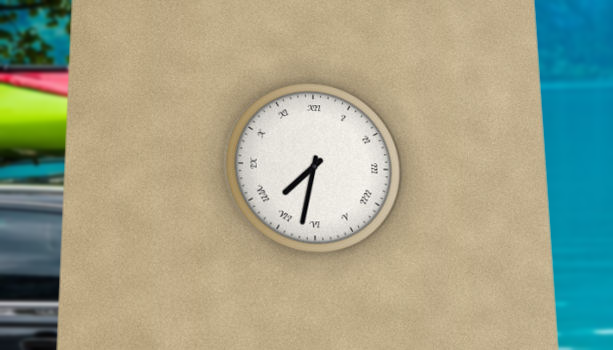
7,32
